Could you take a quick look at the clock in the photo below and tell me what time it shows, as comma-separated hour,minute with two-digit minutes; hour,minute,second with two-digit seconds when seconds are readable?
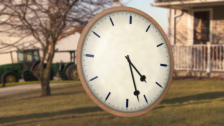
4,27
